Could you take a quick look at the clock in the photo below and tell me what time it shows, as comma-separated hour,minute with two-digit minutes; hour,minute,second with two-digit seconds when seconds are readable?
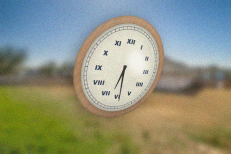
6,29
